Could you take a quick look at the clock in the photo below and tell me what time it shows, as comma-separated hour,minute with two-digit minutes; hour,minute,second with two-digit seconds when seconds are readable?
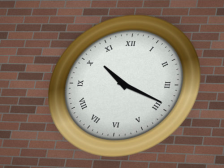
10,19
